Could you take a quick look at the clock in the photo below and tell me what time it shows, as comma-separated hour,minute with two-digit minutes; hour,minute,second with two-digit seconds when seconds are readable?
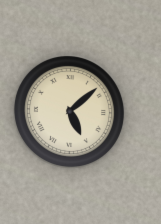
5,08
